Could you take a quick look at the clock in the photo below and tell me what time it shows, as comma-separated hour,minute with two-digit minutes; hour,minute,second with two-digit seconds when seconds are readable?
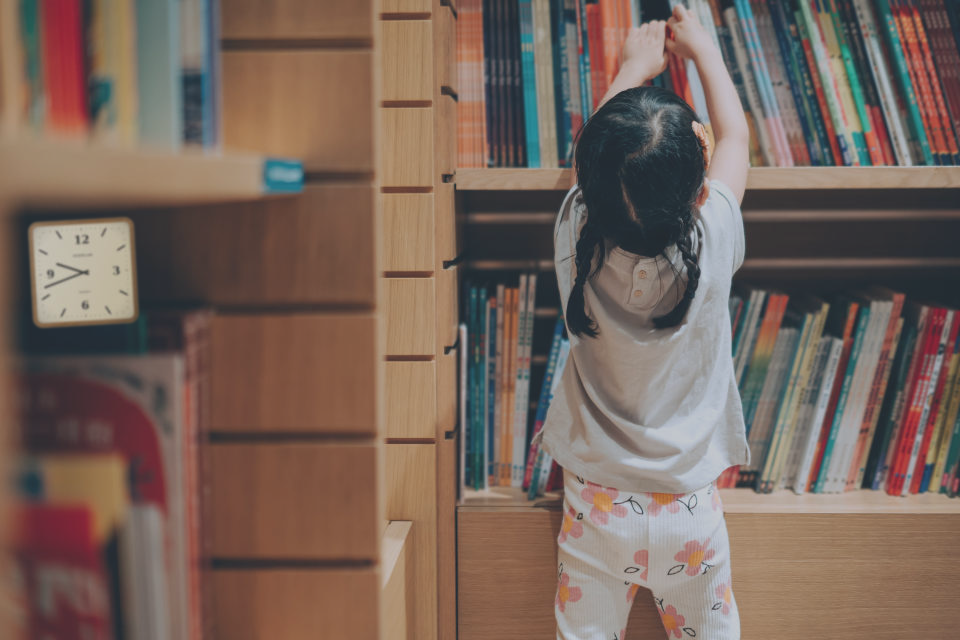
9,42
